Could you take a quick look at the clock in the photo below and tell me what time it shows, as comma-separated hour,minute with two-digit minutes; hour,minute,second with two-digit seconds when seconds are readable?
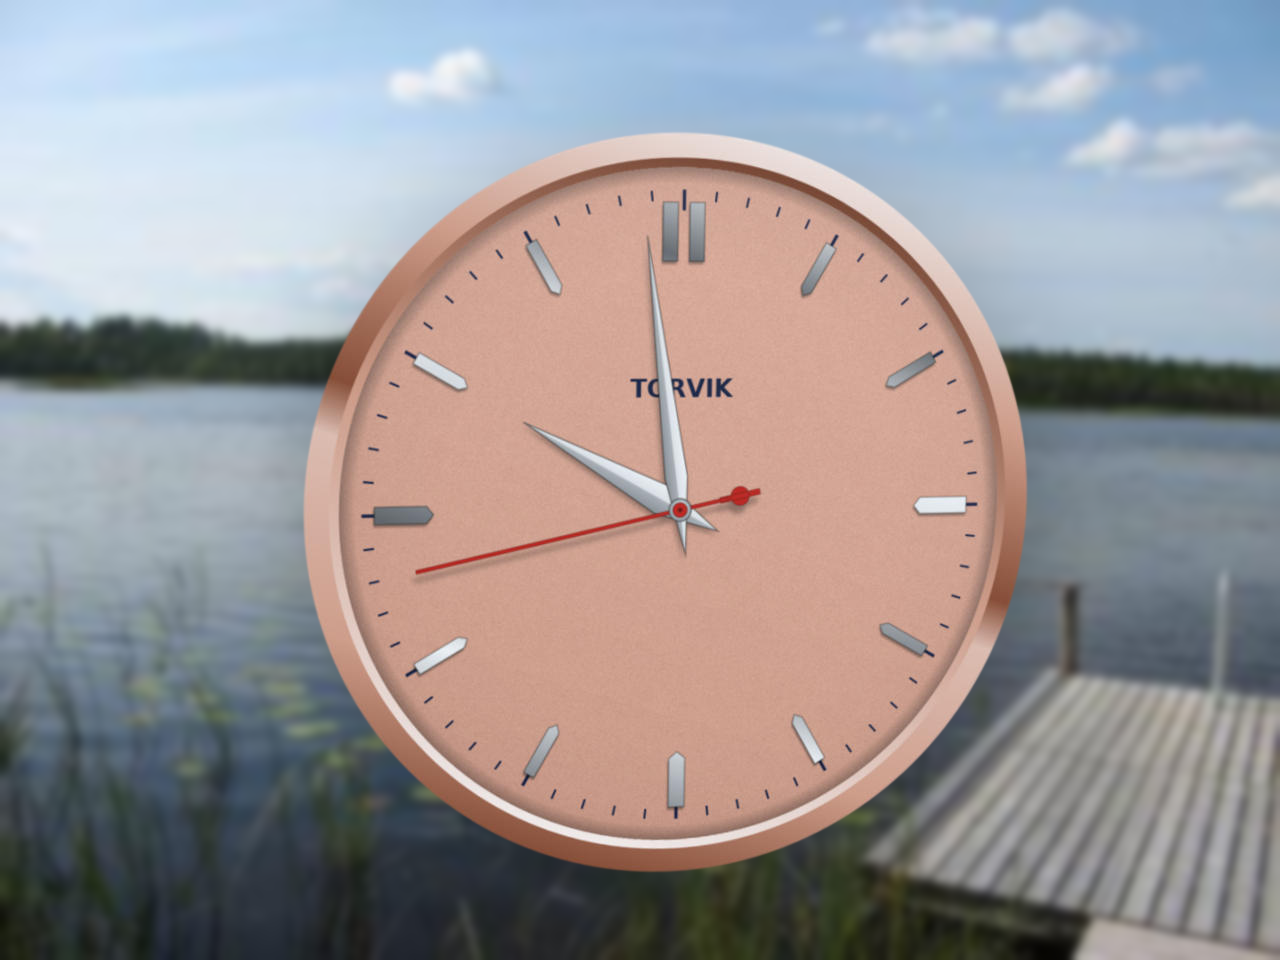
9,58,43
